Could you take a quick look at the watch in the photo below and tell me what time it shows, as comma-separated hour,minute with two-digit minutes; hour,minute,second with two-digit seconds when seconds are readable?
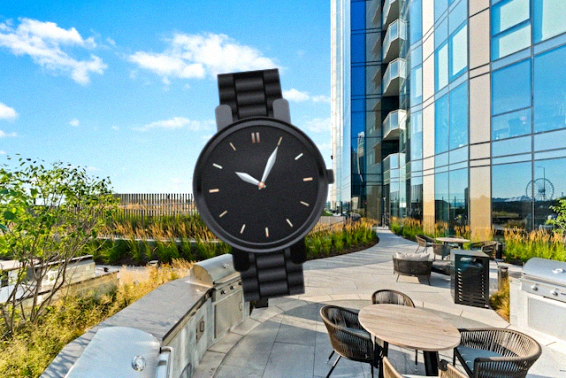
10,05
